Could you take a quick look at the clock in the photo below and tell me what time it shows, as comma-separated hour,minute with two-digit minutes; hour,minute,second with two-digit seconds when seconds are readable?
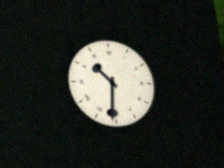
10,31
